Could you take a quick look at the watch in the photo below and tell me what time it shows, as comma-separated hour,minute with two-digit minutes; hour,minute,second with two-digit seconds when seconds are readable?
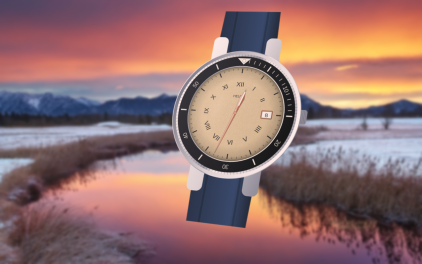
12,33
